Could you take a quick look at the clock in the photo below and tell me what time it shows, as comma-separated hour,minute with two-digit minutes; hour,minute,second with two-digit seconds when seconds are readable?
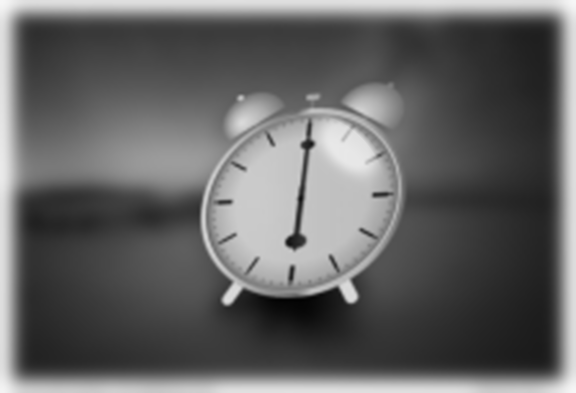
6,00
